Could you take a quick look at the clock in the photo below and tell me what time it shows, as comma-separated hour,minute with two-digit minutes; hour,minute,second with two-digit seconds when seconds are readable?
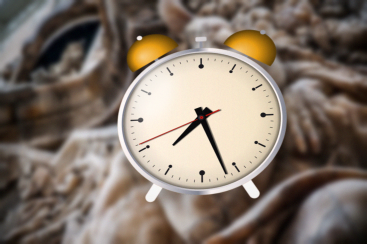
7,26,41
